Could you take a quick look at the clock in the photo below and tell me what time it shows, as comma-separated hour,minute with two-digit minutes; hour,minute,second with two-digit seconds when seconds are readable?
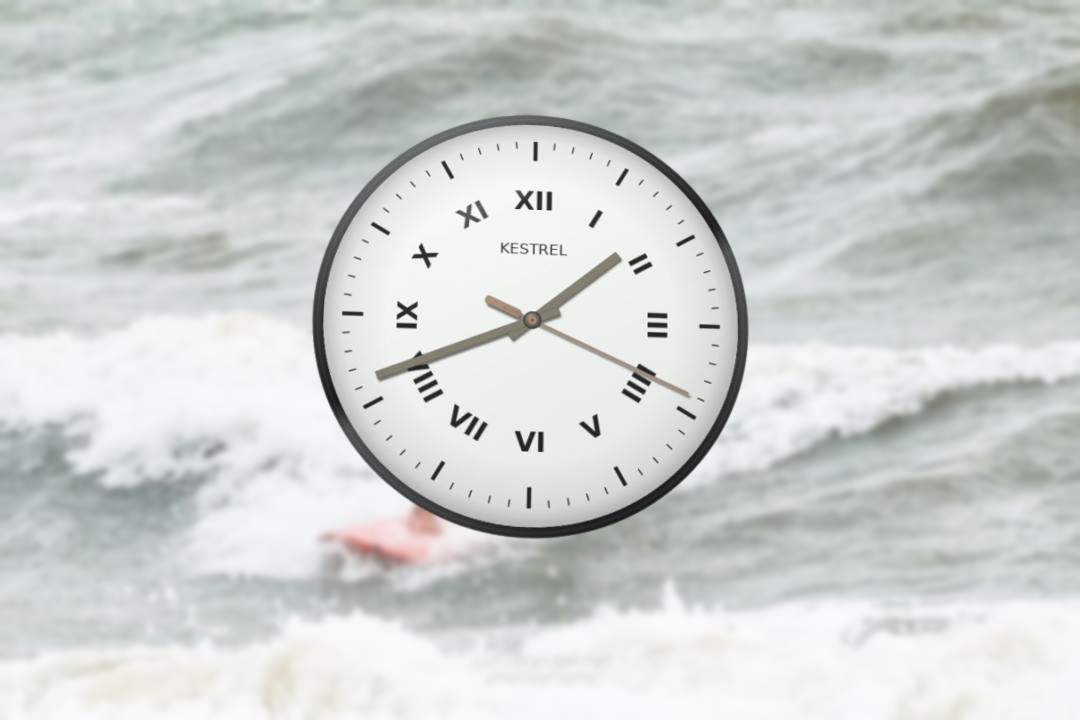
1,41,19
